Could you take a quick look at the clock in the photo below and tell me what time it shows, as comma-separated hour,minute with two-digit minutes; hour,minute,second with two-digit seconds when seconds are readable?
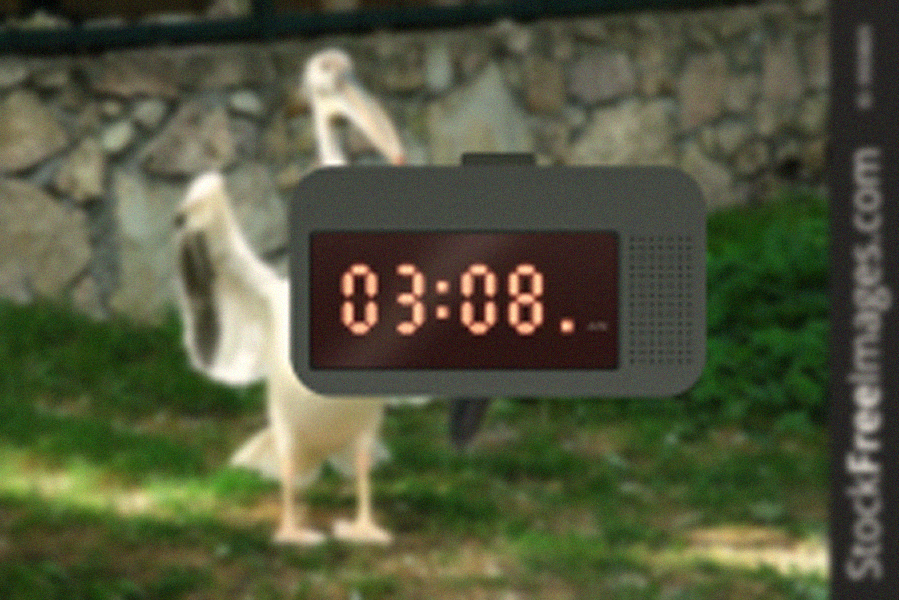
3,08
